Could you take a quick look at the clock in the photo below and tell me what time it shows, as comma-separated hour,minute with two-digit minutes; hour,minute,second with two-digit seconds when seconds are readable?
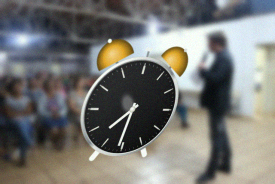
7,31
